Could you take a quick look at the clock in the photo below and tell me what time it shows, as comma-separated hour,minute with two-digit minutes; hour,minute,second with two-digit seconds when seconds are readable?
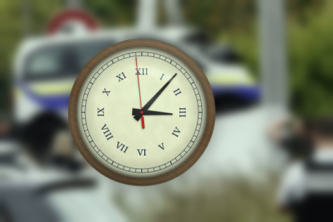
3,06,59
